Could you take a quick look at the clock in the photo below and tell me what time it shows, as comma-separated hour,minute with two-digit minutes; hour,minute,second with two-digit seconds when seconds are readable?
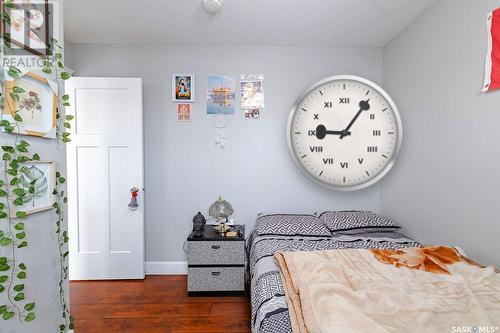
9,06
